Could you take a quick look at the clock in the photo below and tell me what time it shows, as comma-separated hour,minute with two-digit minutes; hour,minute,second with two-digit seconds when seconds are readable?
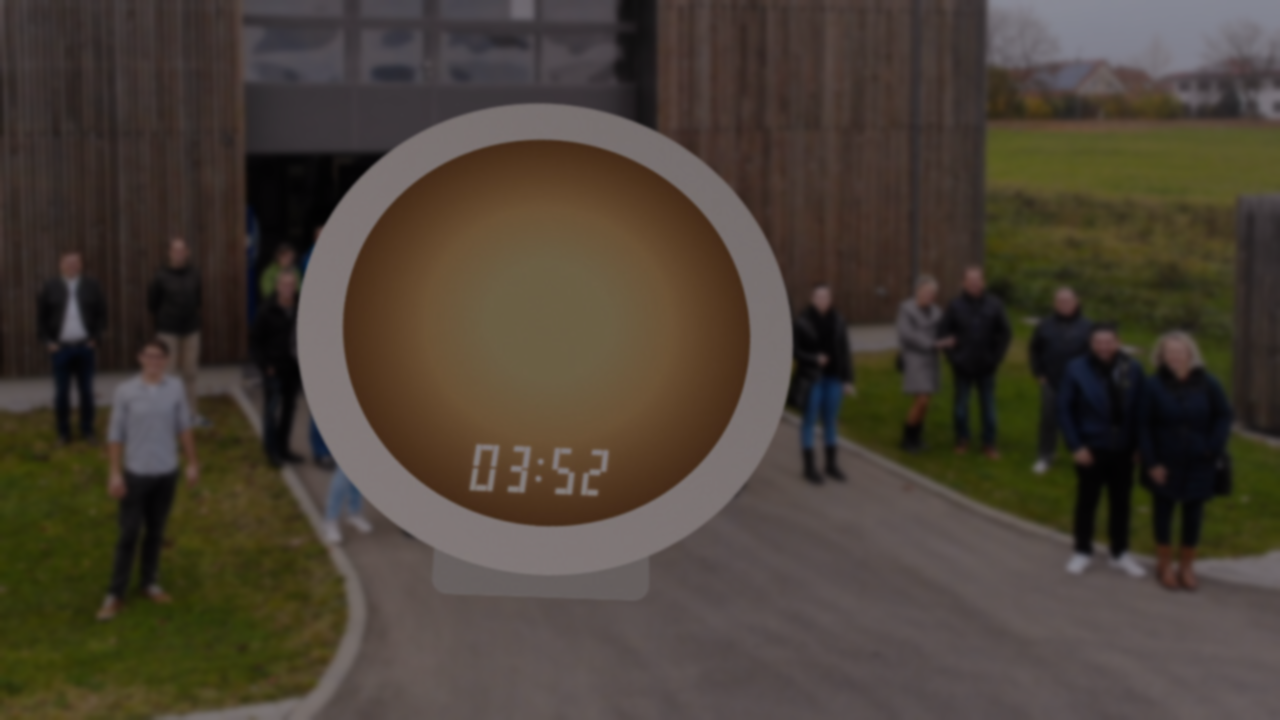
3,52
